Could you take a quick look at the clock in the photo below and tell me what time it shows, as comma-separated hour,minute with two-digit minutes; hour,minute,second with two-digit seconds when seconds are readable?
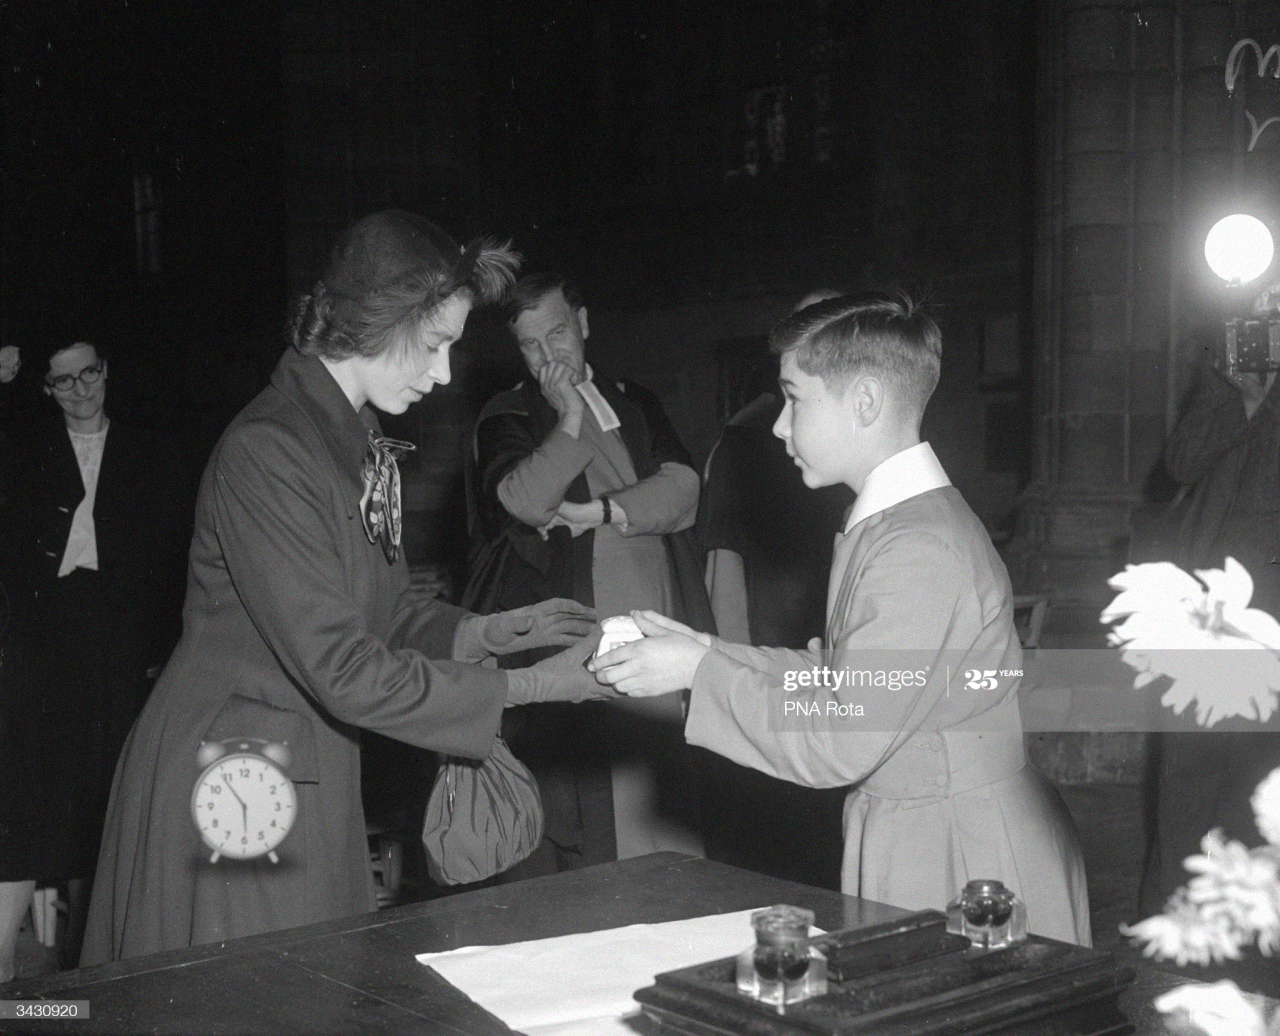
5,54
